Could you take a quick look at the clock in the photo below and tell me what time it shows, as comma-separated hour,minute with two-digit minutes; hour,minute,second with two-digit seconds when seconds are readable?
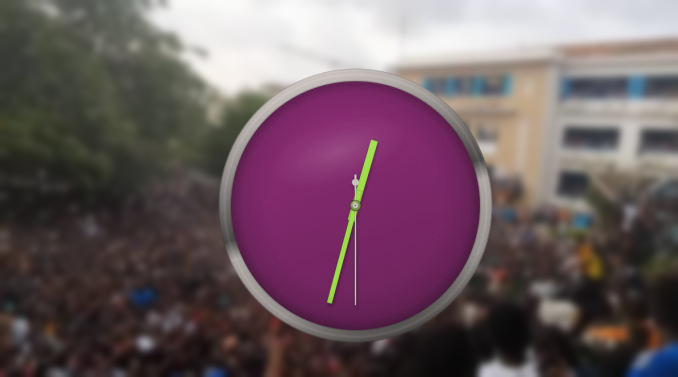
12,32,30
